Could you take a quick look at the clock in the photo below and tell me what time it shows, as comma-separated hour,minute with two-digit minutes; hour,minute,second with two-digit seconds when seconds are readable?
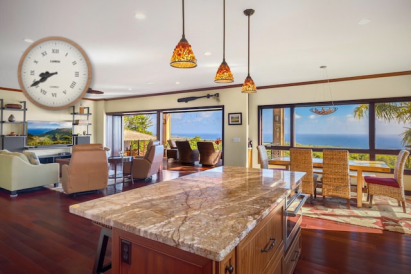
8,40
